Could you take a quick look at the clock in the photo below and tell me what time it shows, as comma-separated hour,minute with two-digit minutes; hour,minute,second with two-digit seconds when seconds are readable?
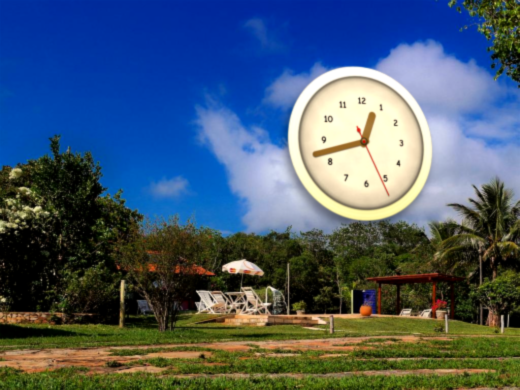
12,42,26
